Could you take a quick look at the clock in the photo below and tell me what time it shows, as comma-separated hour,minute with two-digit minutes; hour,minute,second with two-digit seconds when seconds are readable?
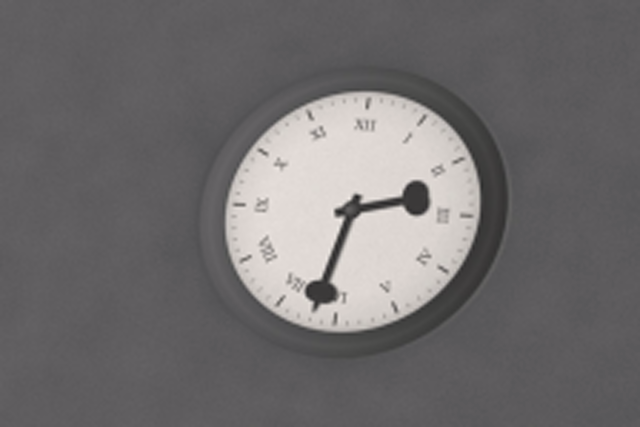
2,32
